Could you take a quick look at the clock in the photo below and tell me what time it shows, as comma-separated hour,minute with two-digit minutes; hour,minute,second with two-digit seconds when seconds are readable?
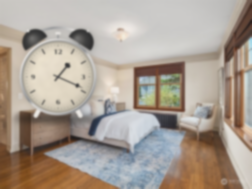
1,19
